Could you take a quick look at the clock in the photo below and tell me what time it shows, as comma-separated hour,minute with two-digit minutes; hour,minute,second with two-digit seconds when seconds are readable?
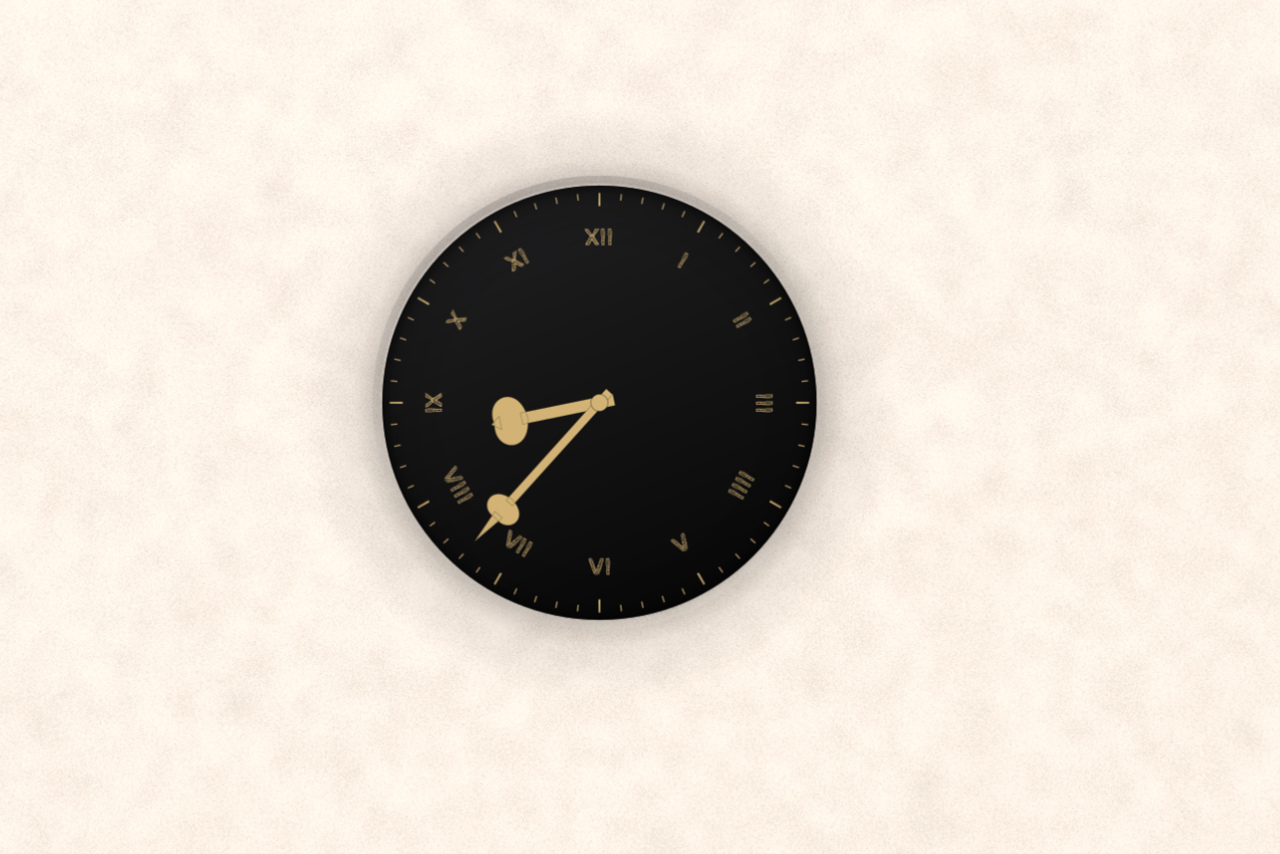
8,37
